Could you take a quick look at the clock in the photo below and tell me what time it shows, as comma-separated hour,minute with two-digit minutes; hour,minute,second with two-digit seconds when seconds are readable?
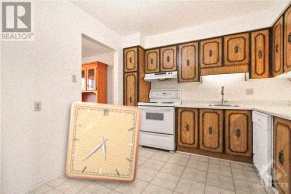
5,37
